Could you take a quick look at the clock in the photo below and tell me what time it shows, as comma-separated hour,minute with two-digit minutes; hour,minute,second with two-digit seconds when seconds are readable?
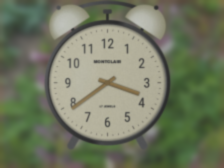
3,39
